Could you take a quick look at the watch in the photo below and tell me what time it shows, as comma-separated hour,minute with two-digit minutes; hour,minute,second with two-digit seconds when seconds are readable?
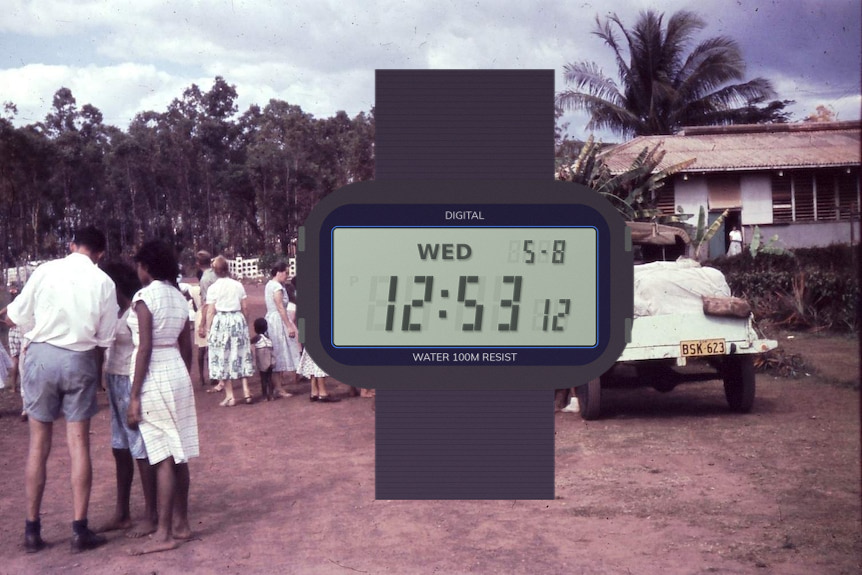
12,53,12
